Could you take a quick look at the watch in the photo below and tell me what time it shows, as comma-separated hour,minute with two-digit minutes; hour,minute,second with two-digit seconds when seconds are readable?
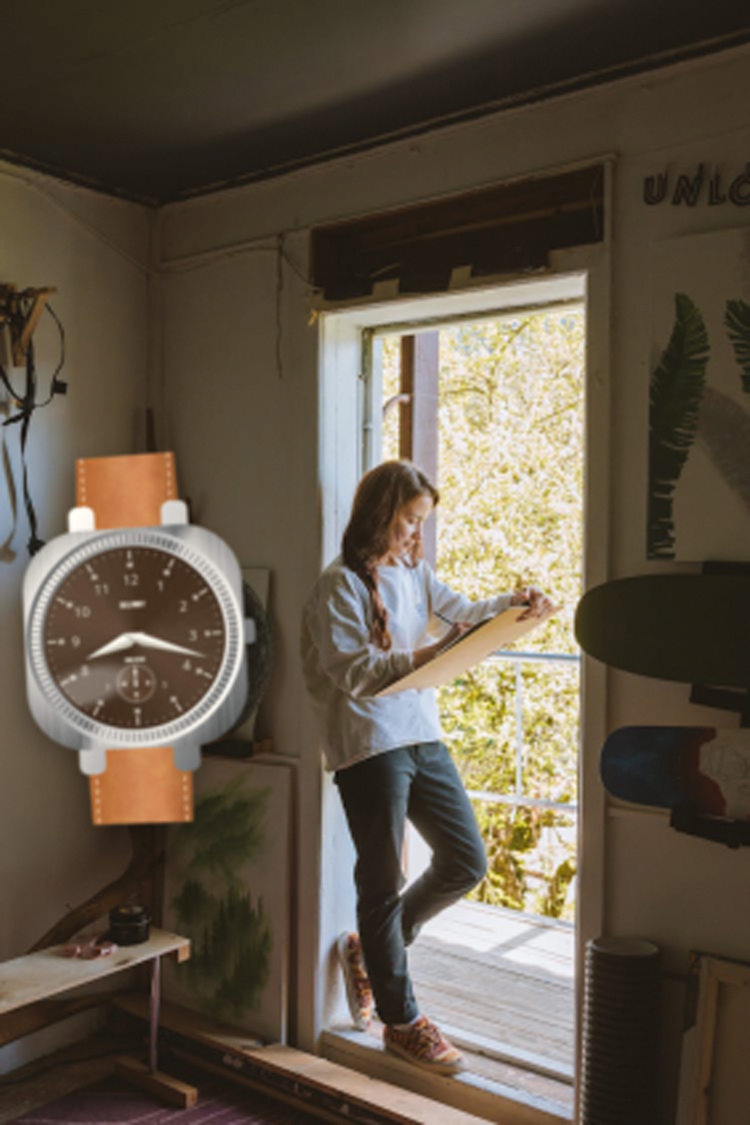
8,18
